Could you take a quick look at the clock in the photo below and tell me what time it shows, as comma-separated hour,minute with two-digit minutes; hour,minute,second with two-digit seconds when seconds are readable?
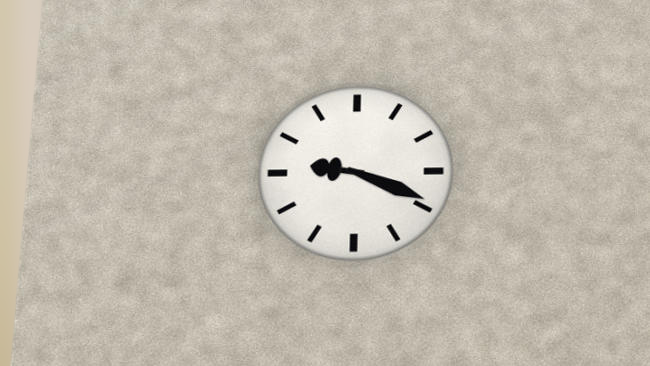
9,19
